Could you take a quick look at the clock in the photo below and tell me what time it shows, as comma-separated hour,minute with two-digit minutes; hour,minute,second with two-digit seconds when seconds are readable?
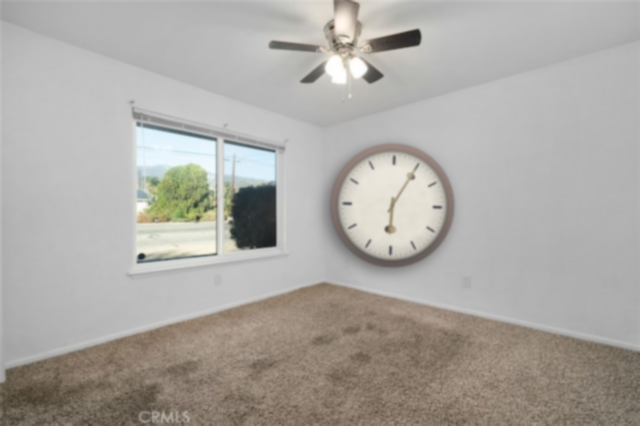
6,05
